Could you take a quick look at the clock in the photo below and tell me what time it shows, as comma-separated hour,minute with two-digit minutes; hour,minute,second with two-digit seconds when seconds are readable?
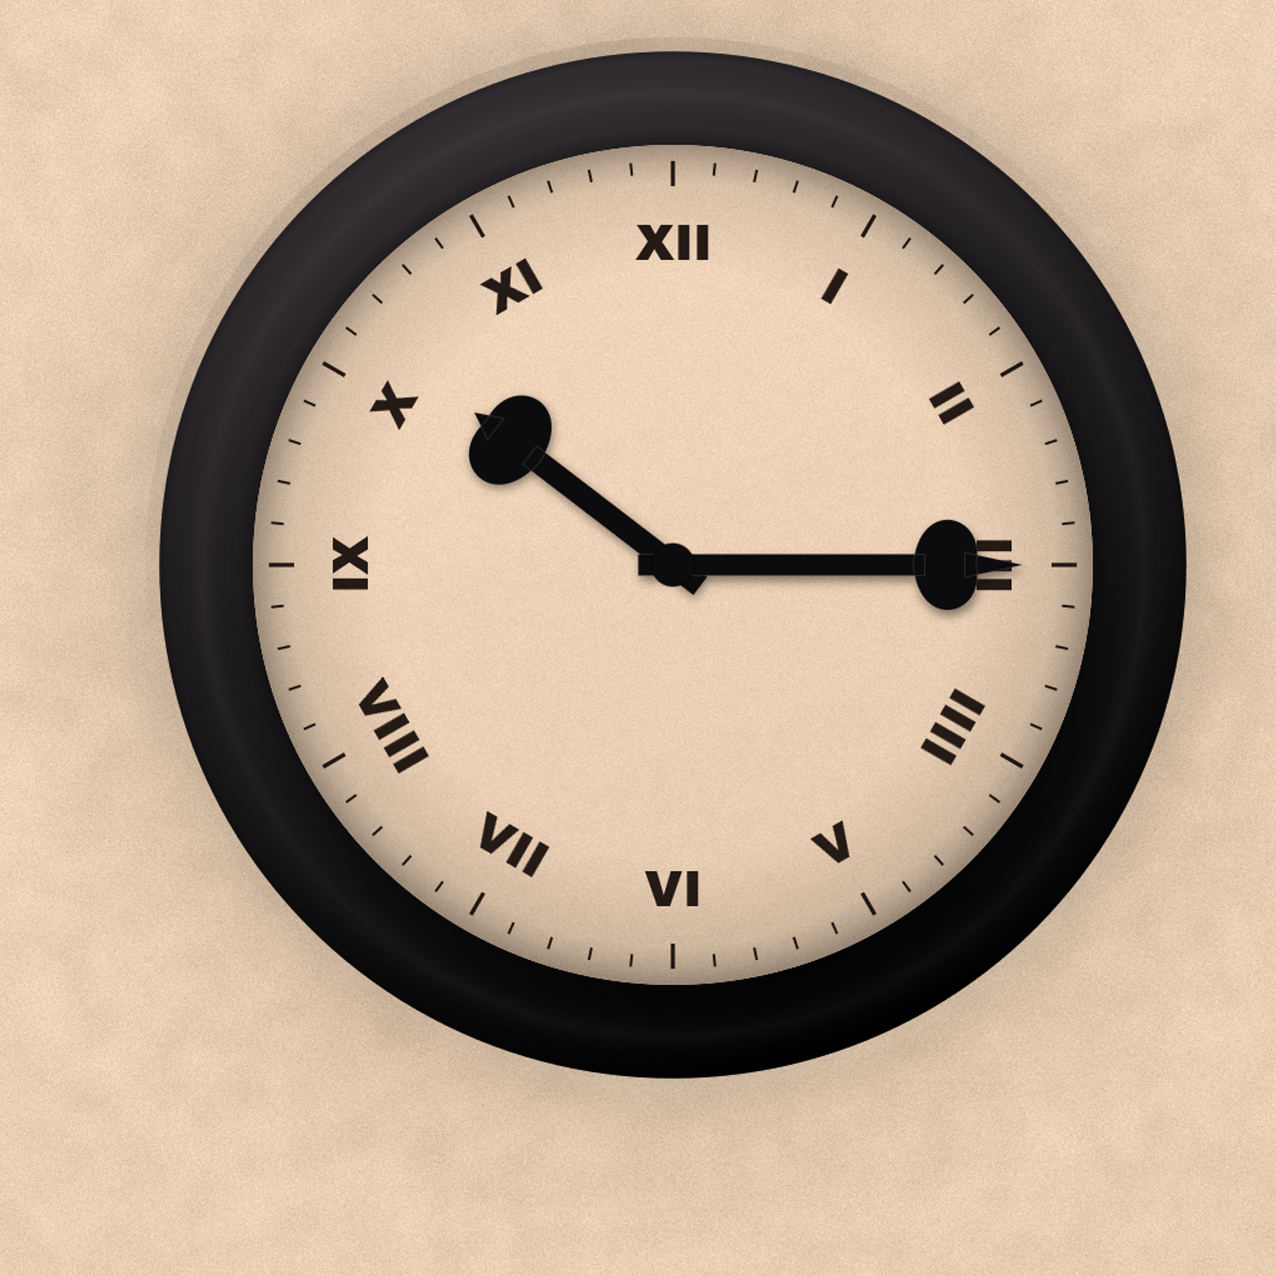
10,15
